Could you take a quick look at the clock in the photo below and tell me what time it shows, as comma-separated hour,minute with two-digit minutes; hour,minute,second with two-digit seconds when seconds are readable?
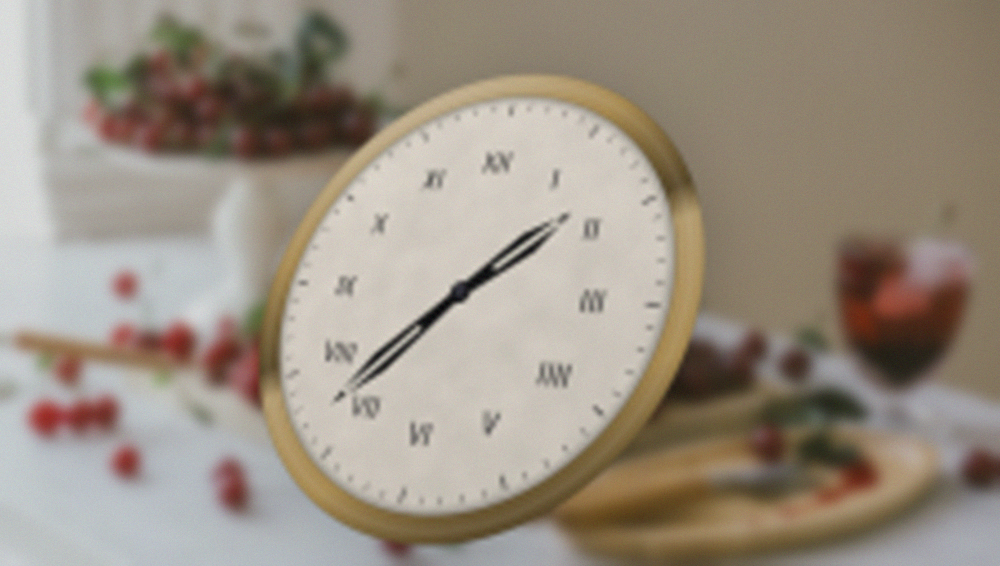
1,37
